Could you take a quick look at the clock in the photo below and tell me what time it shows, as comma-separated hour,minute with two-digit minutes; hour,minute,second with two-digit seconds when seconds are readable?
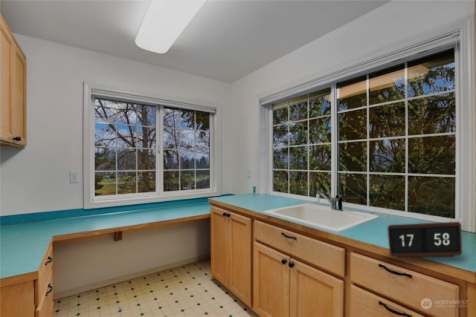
17,58
